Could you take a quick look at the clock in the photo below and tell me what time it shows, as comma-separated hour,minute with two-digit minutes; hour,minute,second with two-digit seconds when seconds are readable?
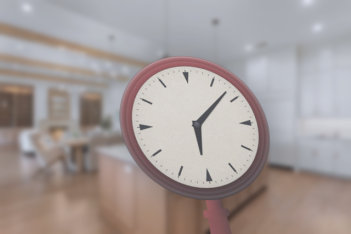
6,08
